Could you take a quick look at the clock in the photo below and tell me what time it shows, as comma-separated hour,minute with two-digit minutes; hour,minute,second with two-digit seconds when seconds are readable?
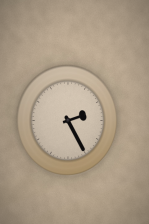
2,25
